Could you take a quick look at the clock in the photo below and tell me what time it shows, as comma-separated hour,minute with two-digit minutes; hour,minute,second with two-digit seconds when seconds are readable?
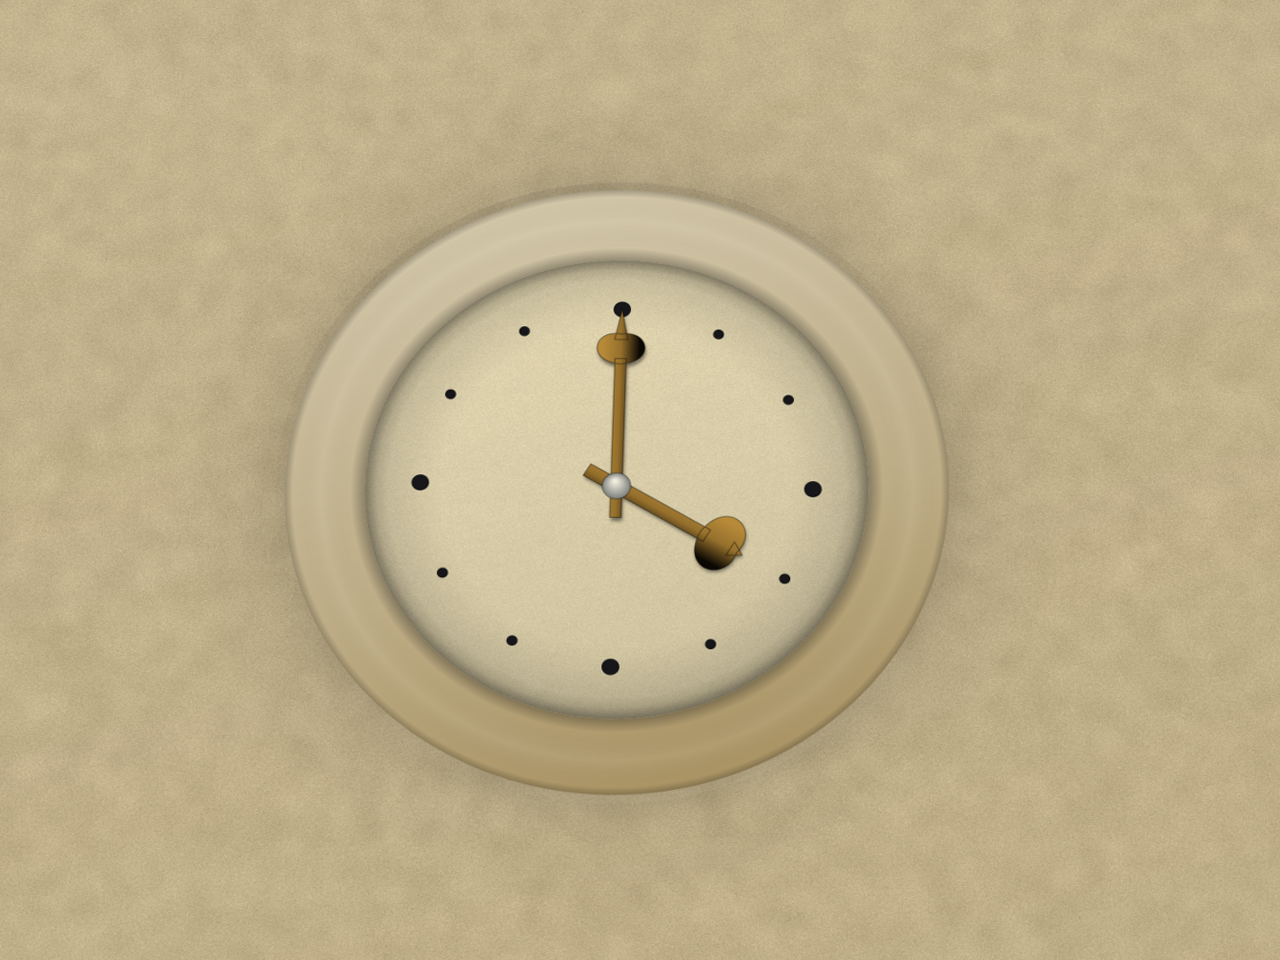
4,00
